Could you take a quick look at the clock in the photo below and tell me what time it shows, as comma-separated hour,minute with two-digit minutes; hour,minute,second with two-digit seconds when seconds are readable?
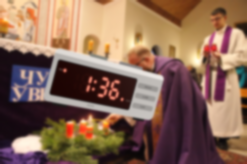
1,36
